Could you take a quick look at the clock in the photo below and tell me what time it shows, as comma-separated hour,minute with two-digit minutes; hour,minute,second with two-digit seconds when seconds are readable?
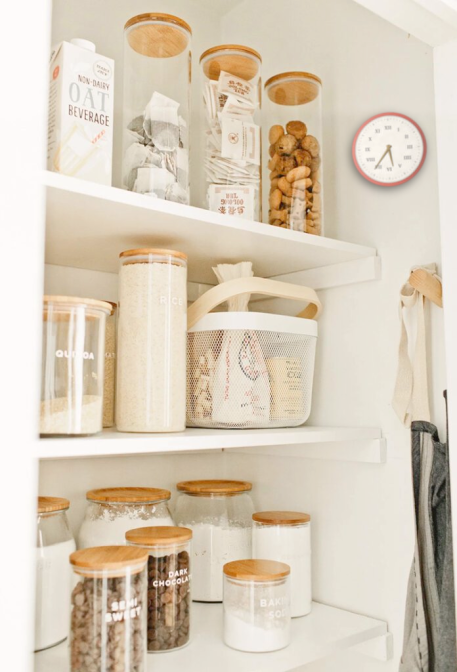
5,36
